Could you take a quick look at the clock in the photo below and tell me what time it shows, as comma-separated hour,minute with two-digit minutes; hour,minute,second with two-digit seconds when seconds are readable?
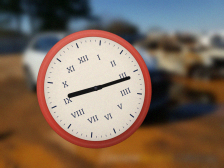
9,16
